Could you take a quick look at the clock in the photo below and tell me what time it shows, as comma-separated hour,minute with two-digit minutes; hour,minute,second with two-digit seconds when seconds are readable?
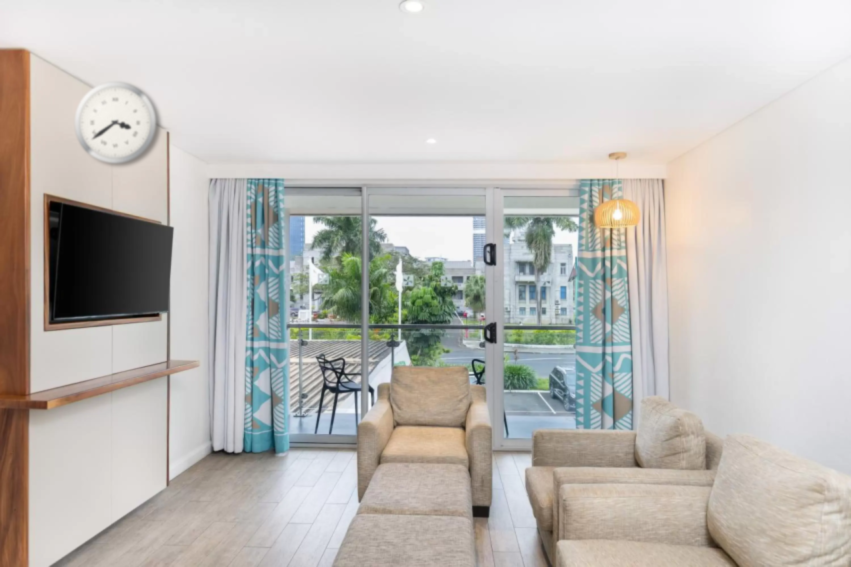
3,39
